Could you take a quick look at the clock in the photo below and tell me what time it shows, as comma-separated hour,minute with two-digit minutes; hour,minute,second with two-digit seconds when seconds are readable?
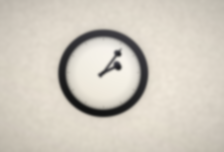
2,06
